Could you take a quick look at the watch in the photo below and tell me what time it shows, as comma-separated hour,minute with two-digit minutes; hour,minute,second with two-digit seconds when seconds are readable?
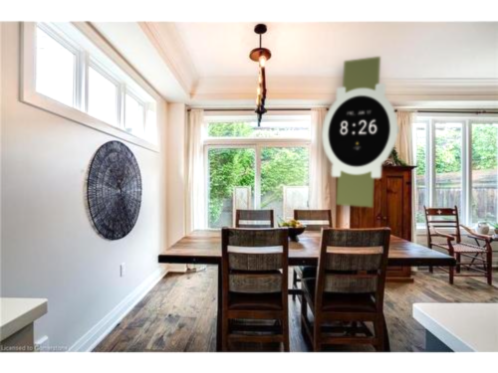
8,26
